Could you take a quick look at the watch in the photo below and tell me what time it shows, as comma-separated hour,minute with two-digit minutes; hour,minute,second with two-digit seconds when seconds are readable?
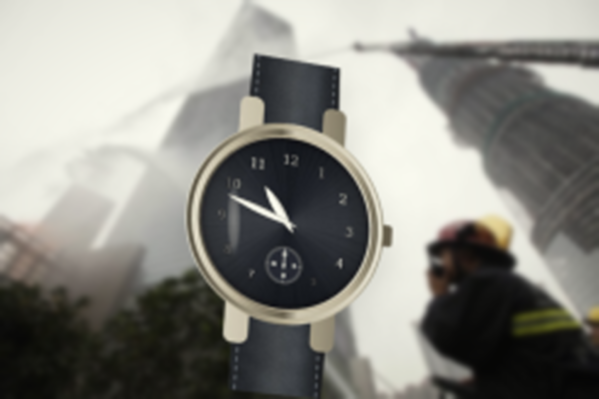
10,48
